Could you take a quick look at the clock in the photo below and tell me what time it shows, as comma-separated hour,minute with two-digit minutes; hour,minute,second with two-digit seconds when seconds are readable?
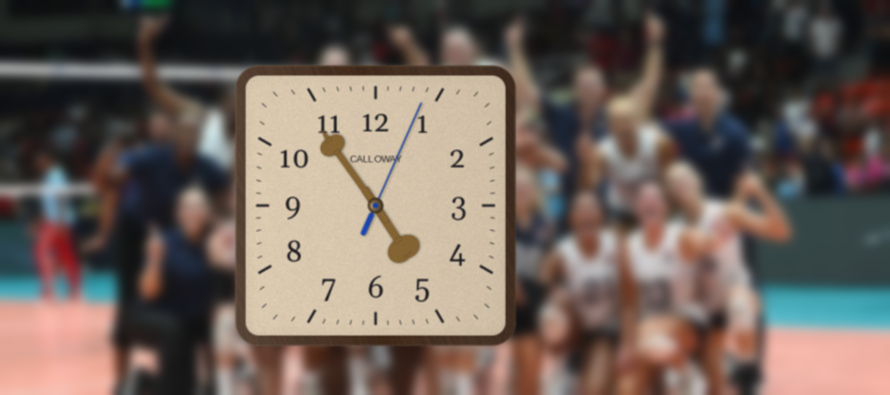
4,54,04
